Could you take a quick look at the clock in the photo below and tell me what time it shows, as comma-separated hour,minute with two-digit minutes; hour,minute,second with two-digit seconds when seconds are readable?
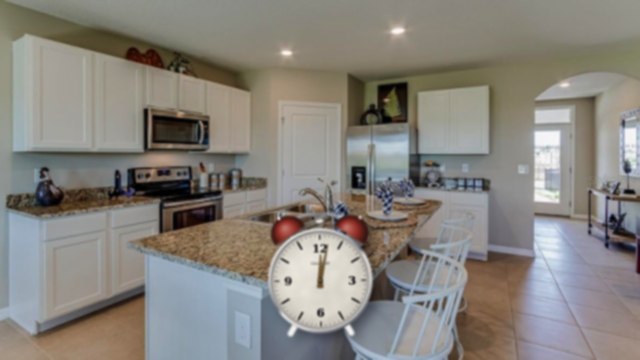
12,02
